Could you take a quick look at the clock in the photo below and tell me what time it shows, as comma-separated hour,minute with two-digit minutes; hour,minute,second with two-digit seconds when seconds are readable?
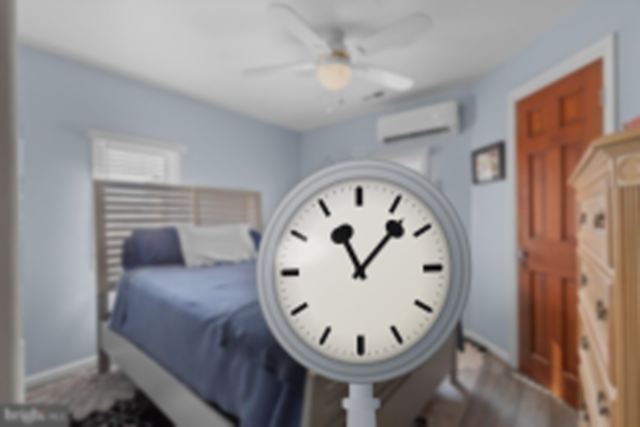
11,07
